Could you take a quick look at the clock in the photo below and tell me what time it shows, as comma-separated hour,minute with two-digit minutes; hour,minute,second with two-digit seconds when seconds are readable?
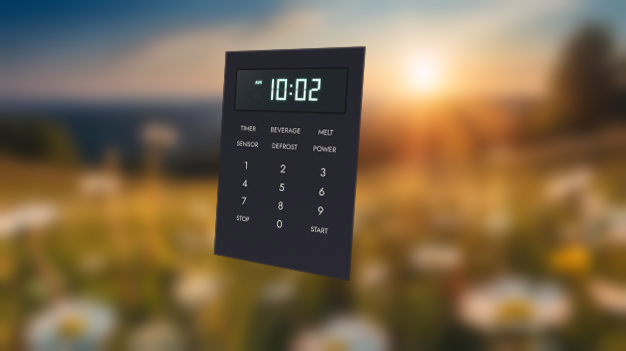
10,02
